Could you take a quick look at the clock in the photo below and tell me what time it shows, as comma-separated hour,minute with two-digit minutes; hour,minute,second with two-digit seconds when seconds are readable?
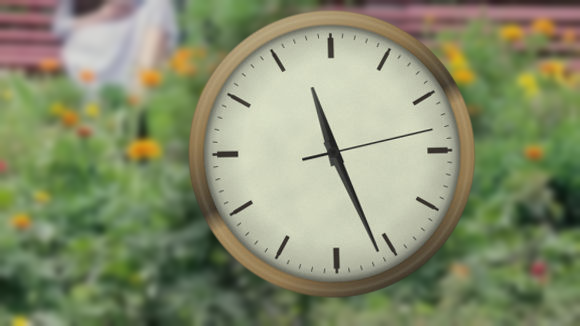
11,26,13
